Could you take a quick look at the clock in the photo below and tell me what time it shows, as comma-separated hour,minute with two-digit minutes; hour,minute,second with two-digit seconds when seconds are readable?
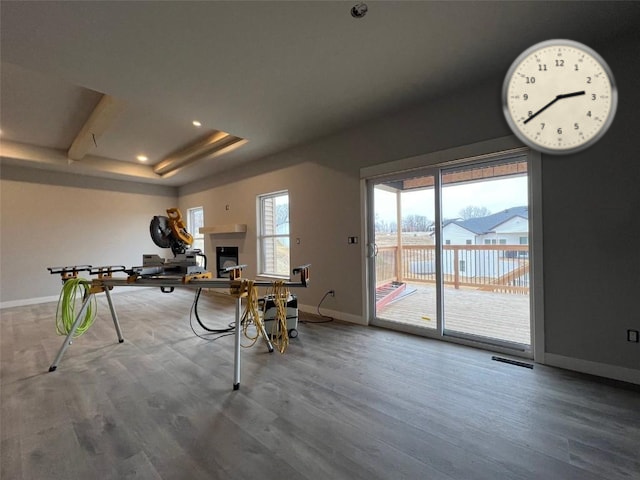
2,39
